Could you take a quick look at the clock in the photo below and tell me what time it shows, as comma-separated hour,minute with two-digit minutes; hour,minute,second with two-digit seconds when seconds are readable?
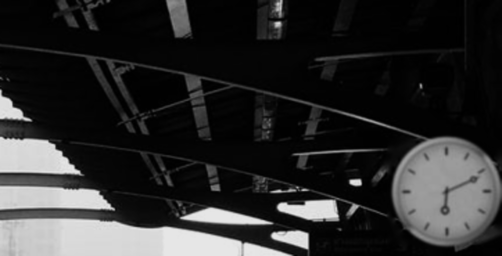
6,11
